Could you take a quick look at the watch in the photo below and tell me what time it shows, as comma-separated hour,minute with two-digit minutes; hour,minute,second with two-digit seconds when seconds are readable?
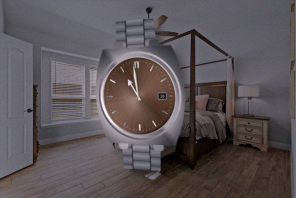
10,59
